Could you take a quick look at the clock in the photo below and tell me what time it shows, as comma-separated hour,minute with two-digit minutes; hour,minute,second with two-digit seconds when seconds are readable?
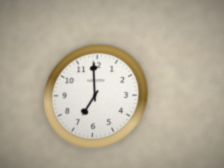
6,59
